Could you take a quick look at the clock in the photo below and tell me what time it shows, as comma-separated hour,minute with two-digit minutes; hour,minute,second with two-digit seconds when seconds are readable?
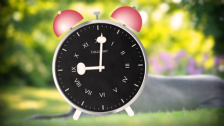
9,01
